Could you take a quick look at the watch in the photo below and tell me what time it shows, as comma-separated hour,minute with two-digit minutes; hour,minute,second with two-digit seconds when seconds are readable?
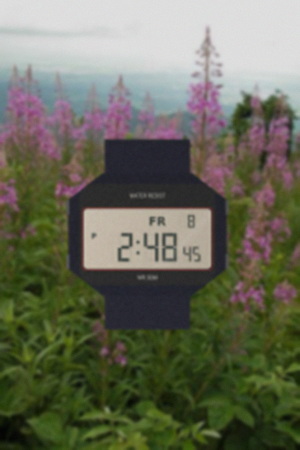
2,48,45
